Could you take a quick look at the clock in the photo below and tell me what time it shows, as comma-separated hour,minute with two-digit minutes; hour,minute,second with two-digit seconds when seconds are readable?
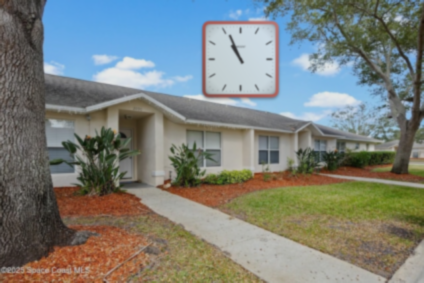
10,56
